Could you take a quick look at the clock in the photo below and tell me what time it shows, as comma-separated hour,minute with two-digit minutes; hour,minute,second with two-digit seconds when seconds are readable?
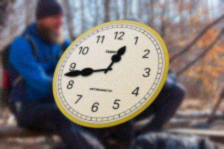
12,43
